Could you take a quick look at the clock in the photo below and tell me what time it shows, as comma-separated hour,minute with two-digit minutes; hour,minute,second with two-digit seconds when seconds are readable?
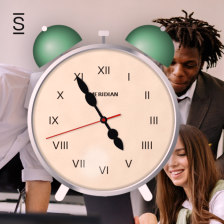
4,54,42
